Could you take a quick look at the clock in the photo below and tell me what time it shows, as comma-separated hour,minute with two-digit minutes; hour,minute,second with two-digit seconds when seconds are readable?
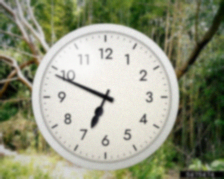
6,49
